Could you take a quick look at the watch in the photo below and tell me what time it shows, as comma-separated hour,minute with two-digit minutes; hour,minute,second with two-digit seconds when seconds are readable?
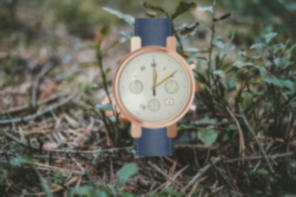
12,09
